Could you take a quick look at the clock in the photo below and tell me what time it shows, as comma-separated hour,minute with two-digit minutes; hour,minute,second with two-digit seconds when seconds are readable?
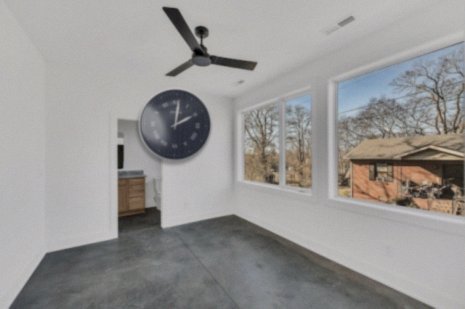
2,01
